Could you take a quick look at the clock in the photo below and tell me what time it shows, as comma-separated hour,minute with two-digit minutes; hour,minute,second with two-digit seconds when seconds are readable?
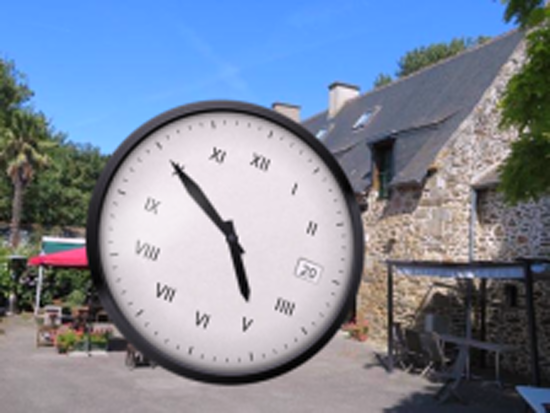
4,50
